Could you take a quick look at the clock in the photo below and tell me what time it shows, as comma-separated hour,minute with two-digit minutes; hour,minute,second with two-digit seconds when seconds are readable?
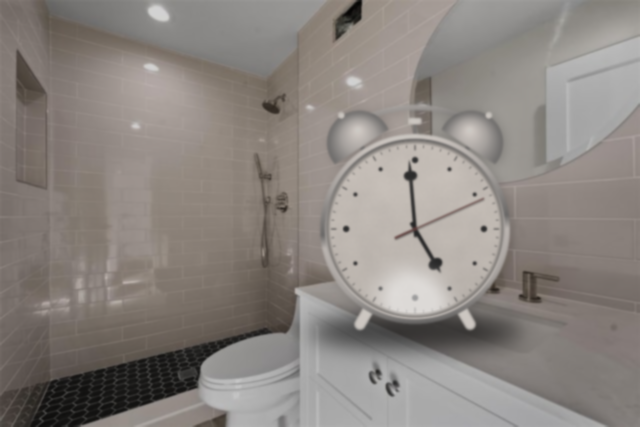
4,59,11
